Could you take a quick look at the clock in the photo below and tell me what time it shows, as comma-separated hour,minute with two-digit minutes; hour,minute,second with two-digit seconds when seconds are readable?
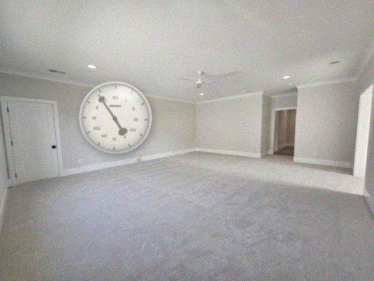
4,54
